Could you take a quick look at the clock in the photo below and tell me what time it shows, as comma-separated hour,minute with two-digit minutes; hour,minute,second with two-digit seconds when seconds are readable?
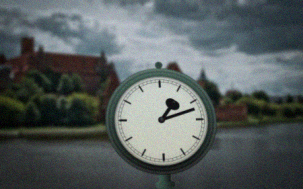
1,12
